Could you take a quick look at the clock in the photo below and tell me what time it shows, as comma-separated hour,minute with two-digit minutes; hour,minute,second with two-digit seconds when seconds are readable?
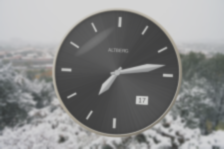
7,13
